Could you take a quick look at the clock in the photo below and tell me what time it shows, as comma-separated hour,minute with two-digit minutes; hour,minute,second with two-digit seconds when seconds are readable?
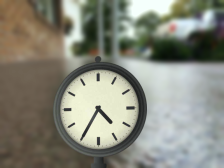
4,35
